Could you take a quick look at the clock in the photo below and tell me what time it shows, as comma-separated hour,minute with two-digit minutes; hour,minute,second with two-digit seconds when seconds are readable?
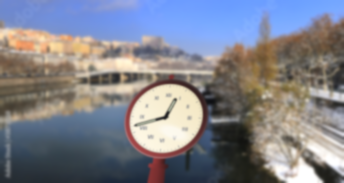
12,42
